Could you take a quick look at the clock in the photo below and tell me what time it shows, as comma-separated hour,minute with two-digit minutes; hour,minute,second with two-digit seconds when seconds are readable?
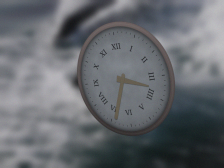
3,34
